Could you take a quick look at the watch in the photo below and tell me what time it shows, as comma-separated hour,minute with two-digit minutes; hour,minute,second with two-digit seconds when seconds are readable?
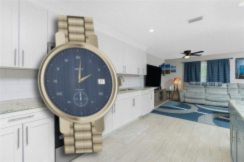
2,01
